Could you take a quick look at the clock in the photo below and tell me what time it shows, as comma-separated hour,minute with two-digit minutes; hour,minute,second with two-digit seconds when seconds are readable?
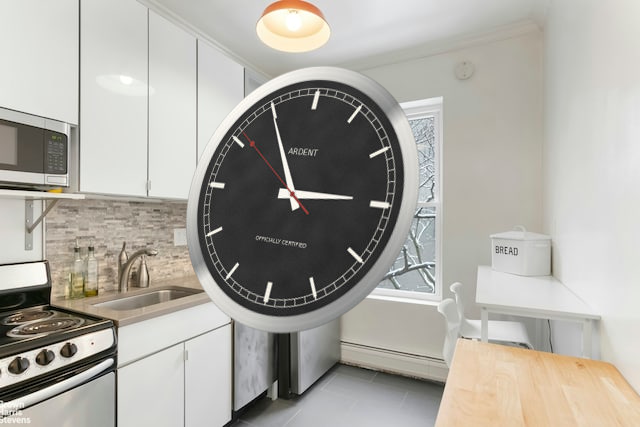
2,54,51
